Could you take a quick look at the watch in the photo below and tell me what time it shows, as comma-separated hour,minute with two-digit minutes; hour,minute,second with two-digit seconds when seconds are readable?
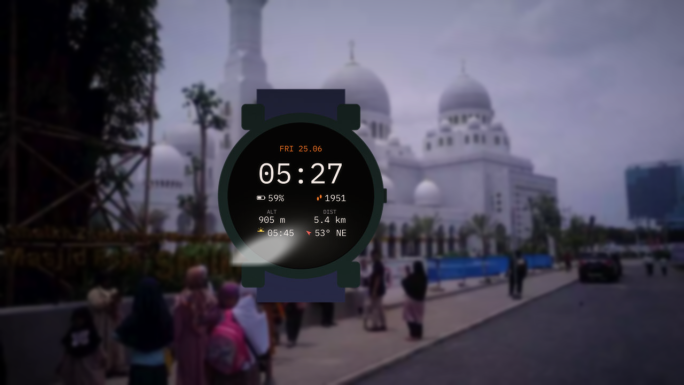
5,27
